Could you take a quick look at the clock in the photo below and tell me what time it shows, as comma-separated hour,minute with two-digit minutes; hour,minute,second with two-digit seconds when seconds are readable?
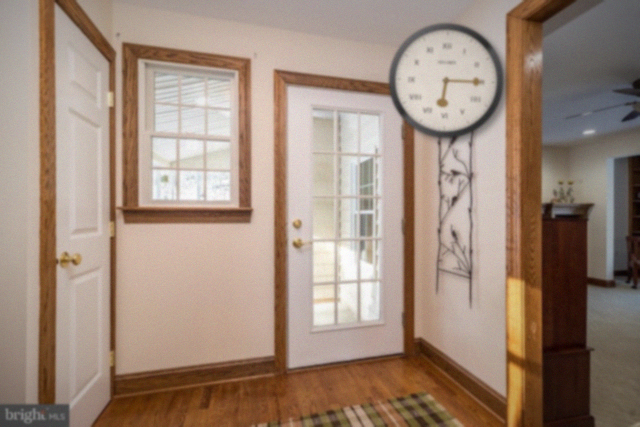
6,15
